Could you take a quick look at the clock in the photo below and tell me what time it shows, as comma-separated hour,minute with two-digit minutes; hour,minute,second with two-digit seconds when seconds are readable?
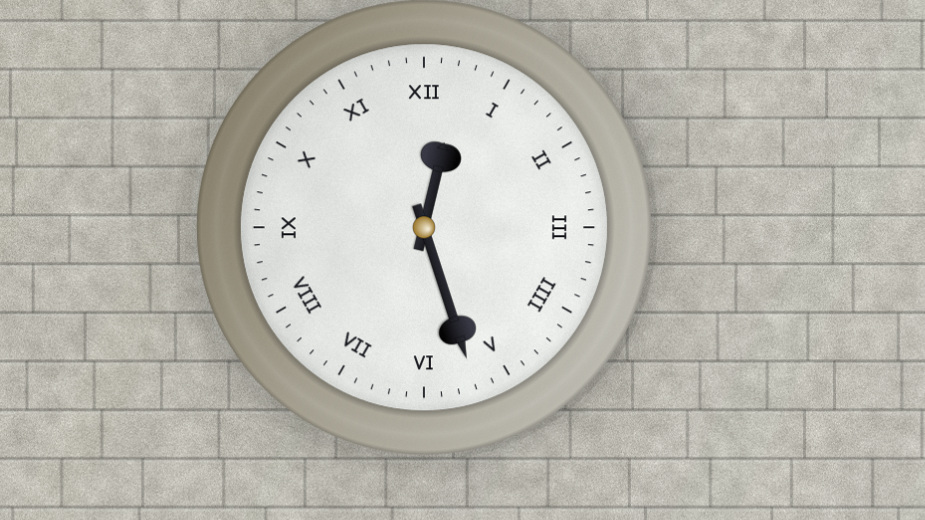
12,27
